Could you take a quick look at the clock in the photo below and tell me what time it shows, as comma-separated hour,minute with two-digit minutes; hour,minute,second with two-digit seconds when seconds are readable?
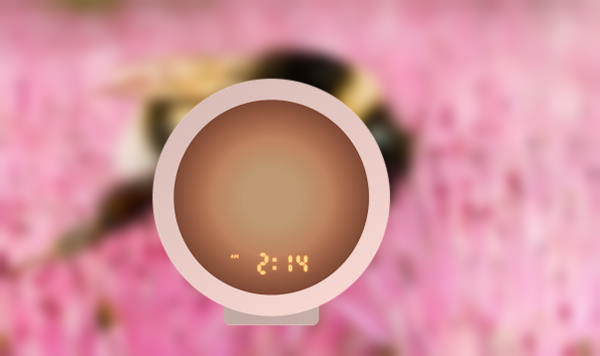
2,14
